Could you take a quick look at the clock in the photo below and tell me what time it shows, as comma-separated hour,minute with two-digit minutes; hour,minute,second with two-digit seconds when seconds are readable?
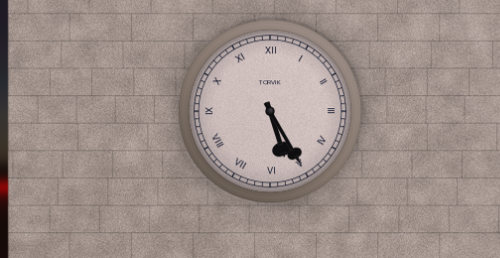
5,25
